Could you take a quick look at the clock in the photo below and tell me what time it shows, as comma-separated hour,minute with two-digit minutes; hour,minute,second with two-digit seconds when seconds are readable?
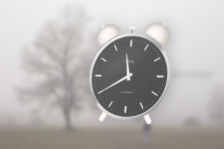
11,40
